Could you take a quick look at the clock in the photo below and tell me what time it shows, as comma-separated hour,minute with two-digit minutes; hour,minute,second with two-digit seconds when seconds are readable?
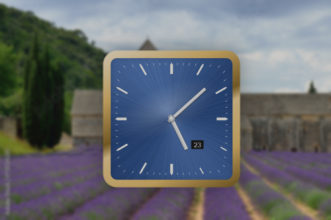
5,08
